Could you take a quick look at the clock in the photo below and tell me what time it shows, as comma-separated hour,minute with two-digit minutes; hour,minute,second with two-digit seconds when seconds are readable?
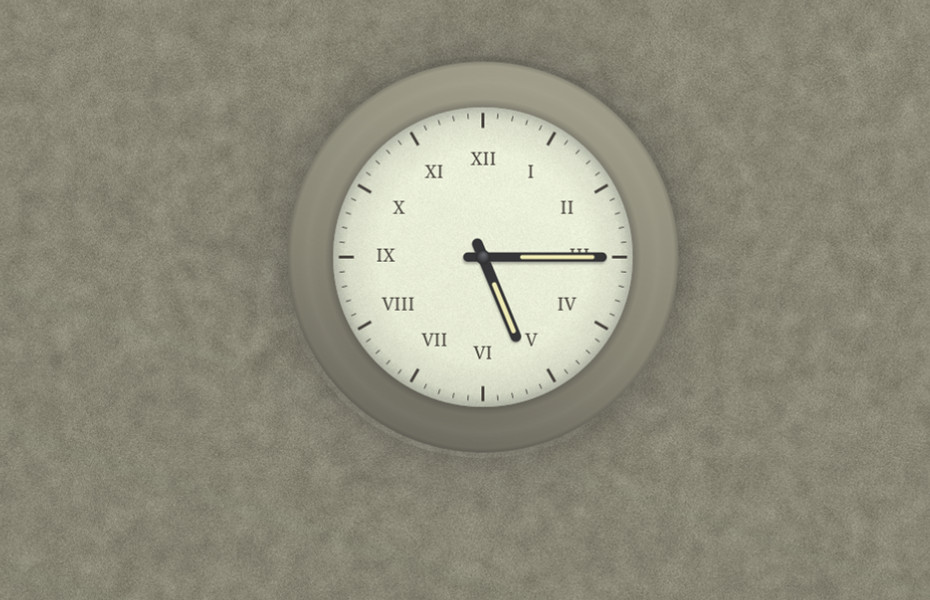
5,15
